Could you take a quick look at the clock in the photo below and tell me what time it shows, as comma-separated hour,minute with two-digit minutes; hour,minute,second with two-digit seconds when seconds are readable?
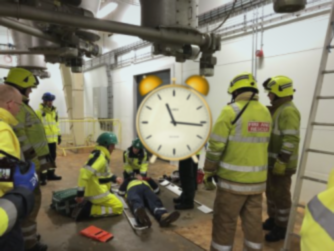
11,16
